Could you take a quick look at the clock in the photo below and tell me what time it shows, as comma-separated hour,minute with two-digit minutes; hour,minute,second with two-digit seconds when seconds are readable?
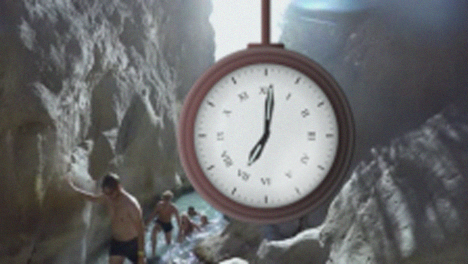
7,01
